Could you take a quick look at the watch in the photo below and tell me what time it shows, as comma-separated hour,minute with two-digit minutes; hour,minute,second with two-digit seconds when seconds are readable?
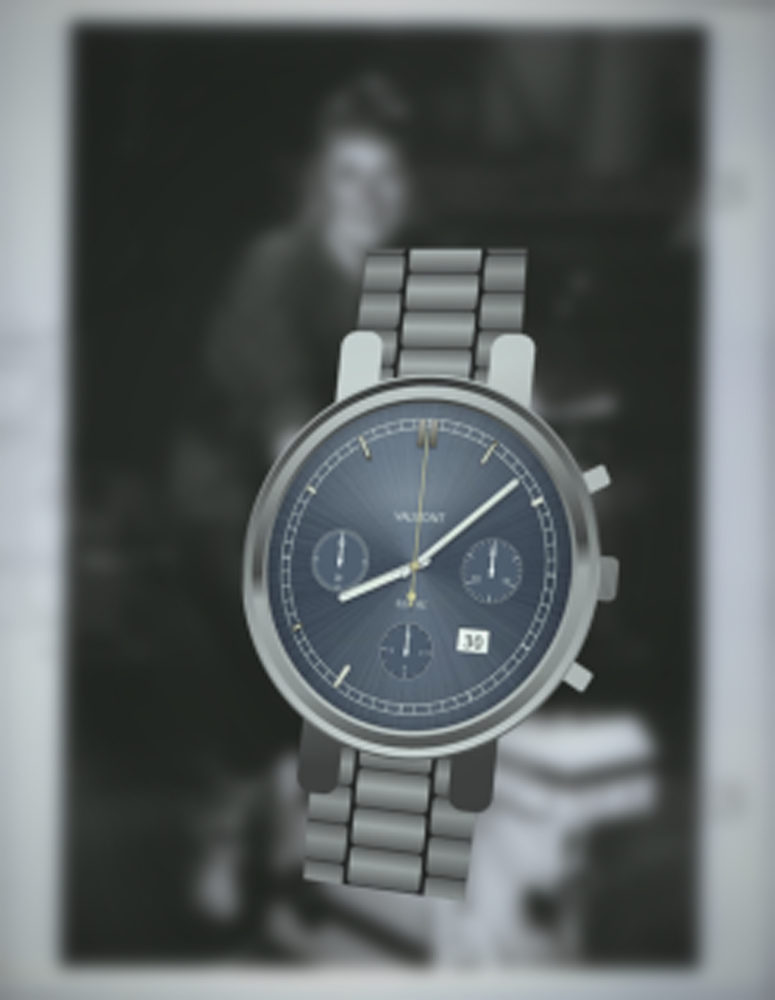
8,08
